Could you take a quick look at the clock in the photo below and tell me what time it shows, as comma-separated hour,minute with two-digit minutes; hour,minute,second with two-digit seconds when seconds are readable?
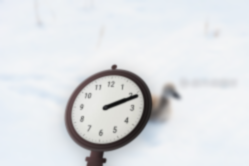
2,11
